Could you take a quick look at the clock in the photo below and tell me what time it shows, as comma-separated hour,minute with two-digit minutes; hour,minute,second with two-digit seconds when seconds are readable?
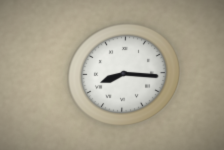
8,16
